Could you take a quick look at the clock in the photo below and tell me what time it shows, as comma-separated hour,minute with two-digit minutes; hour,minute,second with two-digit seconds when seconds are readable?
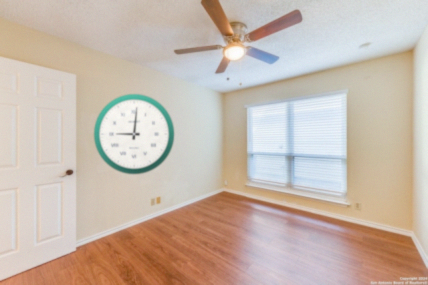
9,01
